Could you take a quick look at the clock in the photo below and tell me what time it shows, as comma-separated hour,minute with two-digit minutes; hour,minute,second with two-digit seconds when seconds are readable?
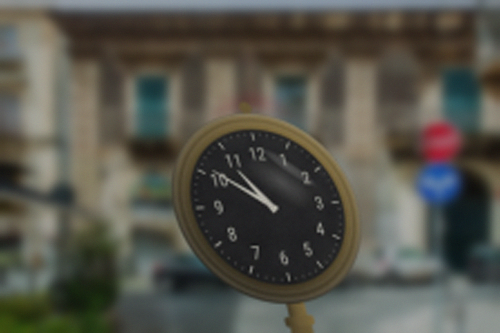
10,51
